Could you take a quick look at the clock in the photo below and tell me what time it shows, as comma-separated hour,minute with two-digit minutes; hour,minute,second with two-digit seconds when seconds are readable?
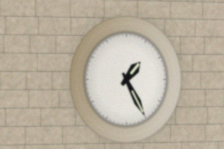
1,25
